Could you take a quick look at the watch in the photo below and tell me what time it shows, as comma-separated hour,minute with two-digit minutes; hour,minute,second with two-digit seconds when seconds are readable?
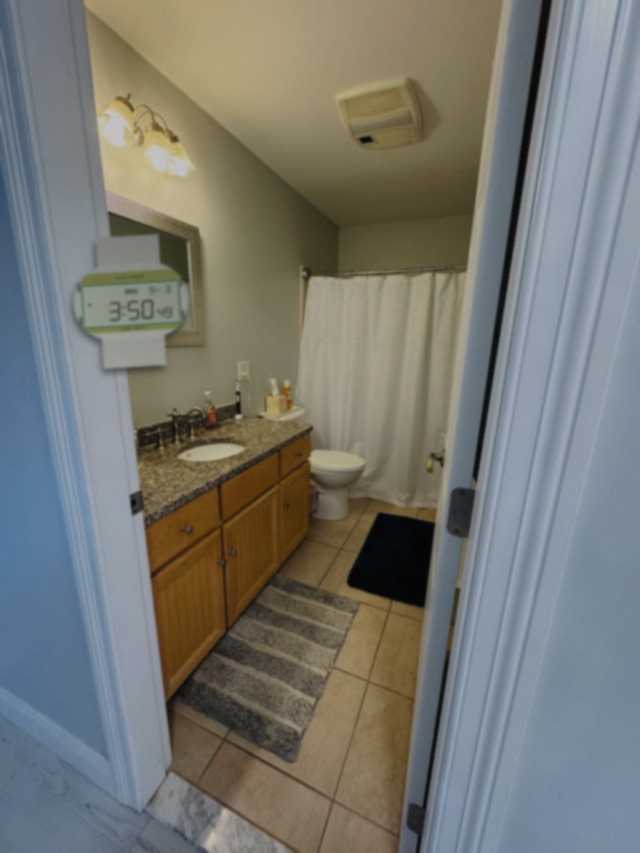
3,50
